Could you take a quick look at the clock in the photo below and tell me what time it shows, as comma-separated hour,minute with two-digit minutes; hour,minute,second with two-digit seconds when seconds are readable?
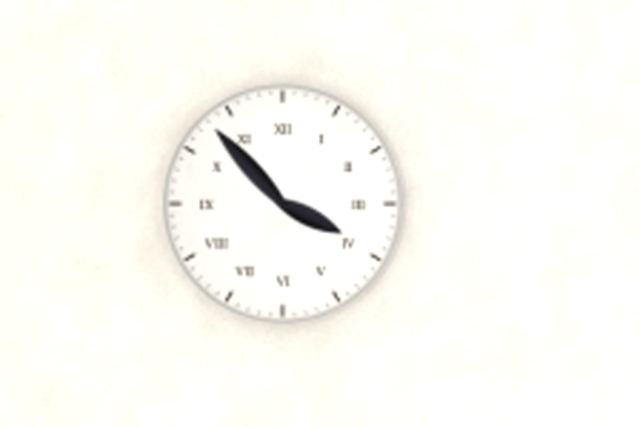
3,53
